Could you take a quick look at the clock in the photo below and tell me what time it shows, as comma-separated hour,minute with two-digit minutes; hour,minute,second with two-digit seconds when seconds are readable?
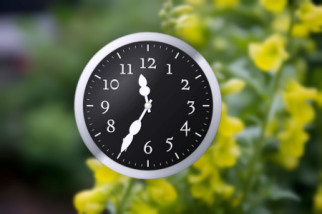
11,35
